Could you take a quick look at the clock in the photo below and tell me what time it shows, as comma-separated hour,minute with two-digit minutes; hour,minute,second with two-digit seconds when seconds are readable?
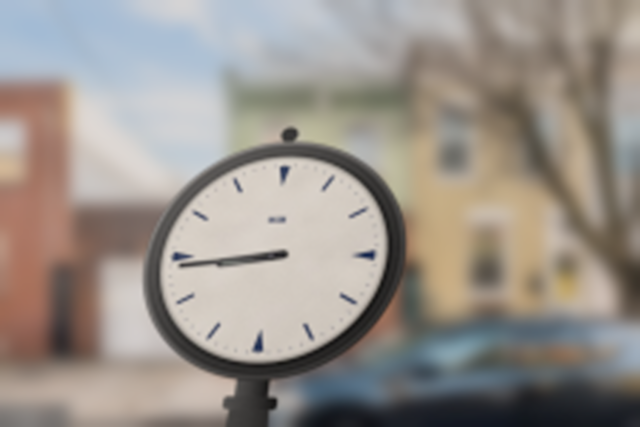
8,44
